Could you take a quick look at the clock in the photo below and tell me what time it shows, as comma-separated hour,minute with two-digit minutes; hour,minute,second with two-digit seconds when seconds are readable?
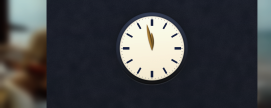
11,58
